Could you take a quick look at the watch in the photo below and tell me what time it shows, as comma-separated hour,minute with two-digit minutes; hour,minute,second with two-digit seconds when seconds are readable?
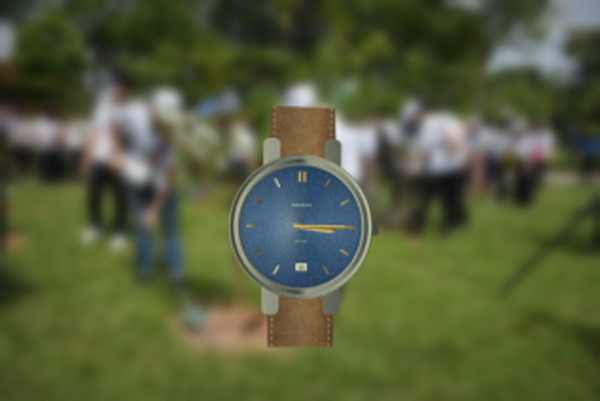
3,15
